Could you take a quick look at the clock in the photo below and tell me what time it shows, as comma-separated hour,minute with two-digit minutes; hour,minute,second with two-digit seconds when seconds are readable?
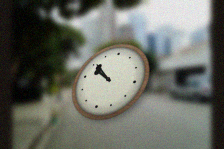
9,51
